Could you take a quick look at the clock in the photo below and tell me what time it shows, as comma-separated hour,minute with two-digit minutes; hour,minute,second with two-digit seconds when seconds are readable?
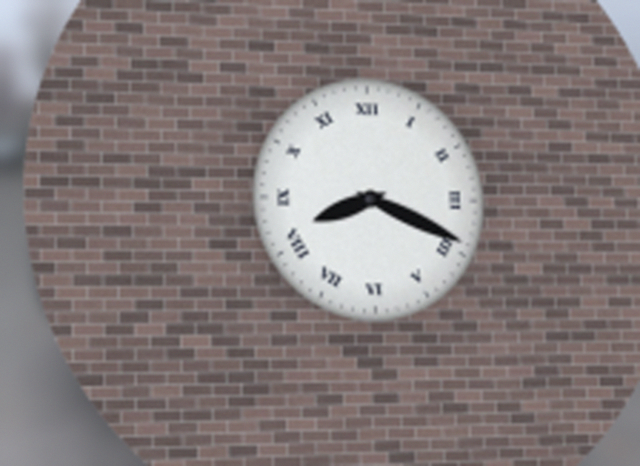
8,19
